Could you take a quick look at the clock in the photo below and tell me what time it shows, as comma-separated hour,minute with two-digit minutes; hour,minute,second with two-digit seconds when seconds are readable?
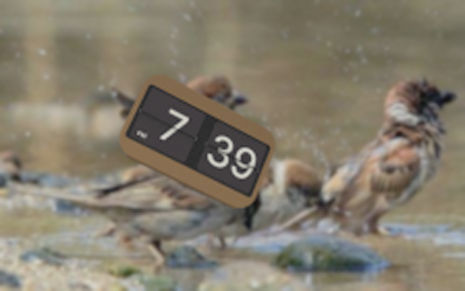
7,39
